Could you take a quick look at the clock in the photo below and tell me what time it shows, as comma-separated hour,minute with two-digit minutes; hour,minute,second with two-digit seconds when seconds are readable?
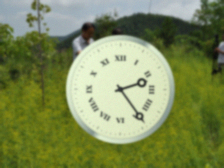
2,24
